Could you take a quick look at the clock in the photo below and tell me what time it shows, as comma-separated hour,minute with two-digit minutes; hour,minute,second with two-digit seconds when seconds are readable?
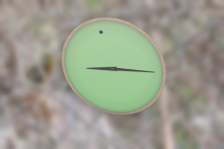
9,17
